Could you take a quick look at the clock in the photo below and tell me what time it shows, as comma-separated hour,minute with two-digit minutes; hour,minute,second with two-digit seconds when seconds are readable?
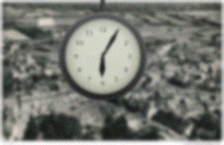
6,05
